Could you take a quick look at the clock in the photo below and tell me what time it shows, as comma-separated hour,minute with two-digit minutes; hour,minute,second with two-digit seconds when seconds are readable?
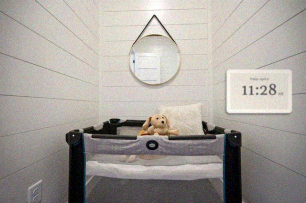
11,28
